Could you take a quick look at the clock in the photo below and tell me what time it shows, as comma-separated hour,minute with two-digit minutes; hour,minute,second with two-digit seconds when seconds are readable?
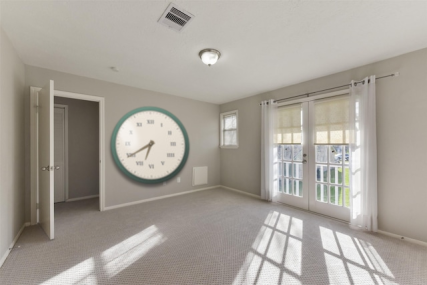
6,40
